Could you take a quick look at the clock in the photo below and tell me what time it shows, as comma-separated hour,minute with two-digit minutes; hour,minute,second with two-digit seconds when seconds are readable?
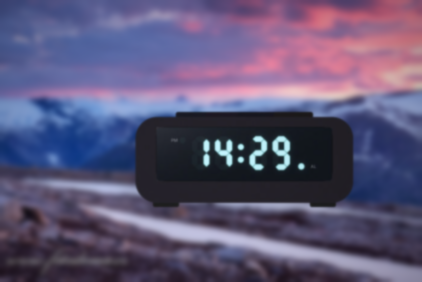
14,29
